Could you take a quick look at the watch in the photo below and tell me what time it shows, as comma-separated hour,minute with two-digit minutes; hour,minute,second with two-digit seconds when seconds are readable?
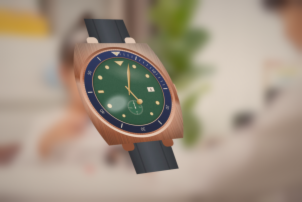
5,03
